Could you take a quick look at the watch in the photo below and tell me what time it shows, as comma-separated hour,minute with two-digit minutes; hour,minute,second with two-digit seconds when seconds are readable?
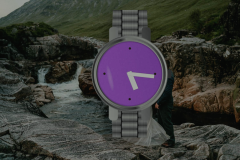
5,16
